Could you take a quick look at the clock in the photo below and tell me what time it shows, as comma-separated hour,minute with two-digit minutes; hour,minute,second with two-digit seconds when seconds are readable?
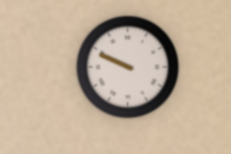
9,49
